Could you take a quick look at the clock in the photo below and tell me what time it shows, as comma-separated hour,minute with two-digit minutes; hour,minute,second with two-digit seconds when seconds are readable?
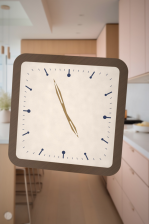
4,56
